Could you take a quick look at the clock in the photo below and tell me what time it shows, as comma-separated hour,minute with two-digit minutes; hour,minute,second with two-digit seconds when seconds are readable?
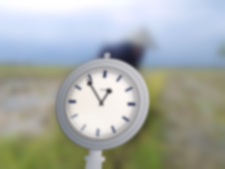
12,54
